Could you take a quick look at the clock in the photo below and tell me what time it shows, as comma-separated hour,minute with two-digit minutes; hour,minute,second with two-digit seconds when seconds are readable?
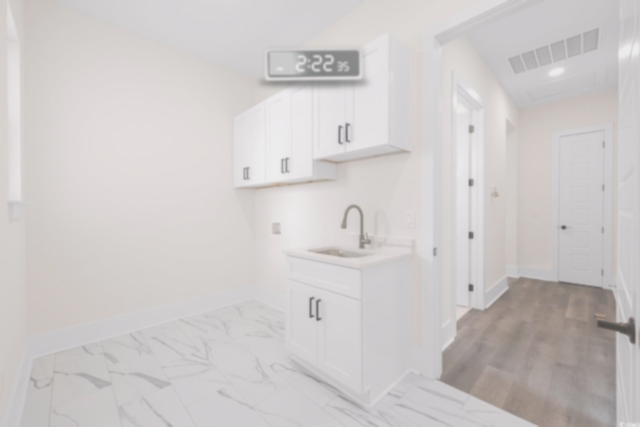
2,22
